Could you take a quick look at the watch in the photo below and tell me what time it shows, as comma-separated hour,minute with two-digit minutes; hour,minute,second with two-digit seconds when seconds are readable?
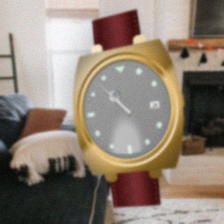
10,53
